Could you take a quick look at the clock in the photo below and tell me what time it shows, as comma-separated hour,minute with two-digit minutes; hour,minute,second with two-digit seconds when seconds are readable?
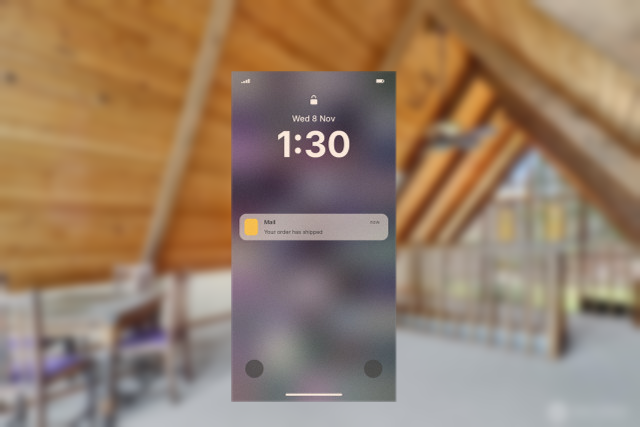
1,30
